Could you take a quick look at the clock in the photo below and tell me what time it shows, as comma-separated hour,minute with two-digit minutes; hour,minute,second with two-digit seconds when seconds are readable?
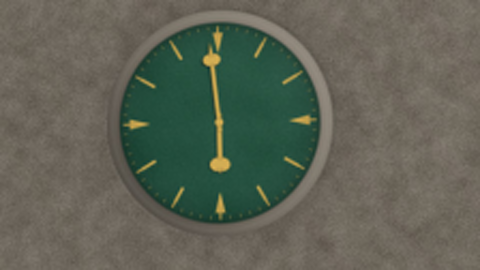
5,59
